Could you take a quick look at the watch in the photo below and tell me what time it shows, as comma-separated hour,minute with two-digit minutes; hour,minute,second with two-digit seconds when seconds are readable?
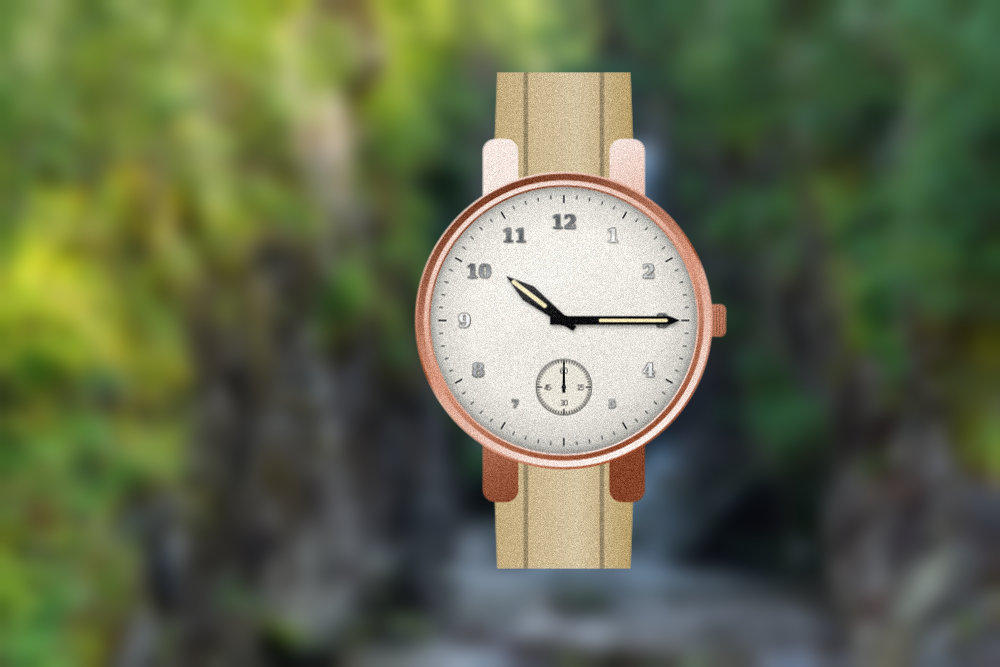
10,15
